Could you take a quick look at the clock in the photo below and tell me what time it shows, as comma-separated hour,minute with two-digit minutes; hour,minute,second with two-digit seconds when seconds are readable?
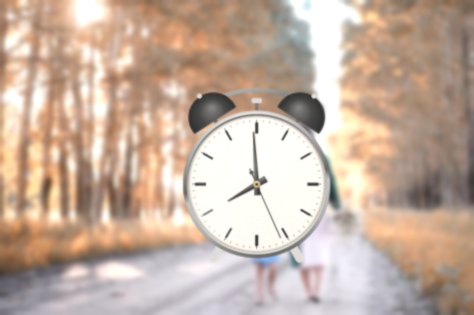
7,59,26
